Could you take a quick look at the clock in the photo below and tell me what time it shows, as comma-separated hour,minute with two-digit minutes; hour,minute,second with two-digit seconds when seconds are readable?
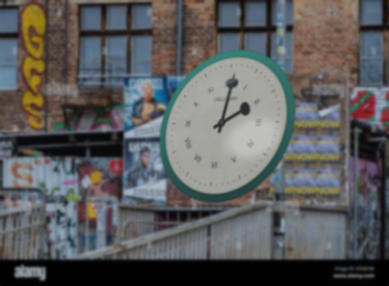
2,01
